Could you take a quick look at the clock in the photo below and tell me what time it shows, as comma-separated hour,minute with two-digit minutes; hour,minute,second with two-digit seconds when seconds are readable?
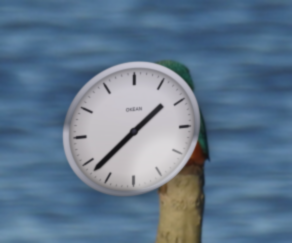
1,38
